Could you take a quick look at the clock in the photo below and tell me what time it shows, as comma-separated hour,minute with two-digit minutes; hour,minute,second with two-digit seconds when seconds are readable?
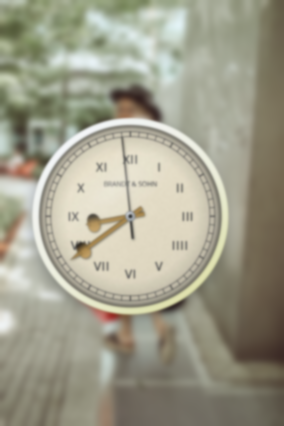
8,38,59
